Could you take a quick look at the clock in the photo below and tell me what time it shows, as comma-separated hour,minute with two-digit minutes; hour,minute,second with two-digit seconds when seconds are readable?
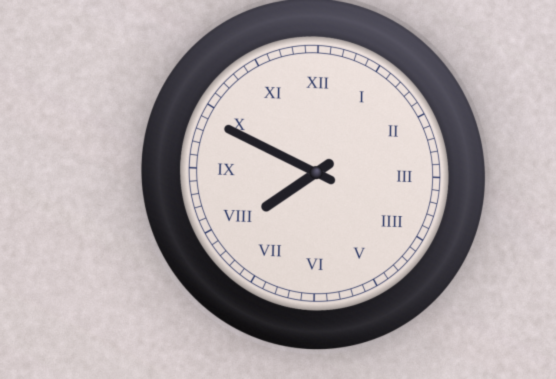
7,49
